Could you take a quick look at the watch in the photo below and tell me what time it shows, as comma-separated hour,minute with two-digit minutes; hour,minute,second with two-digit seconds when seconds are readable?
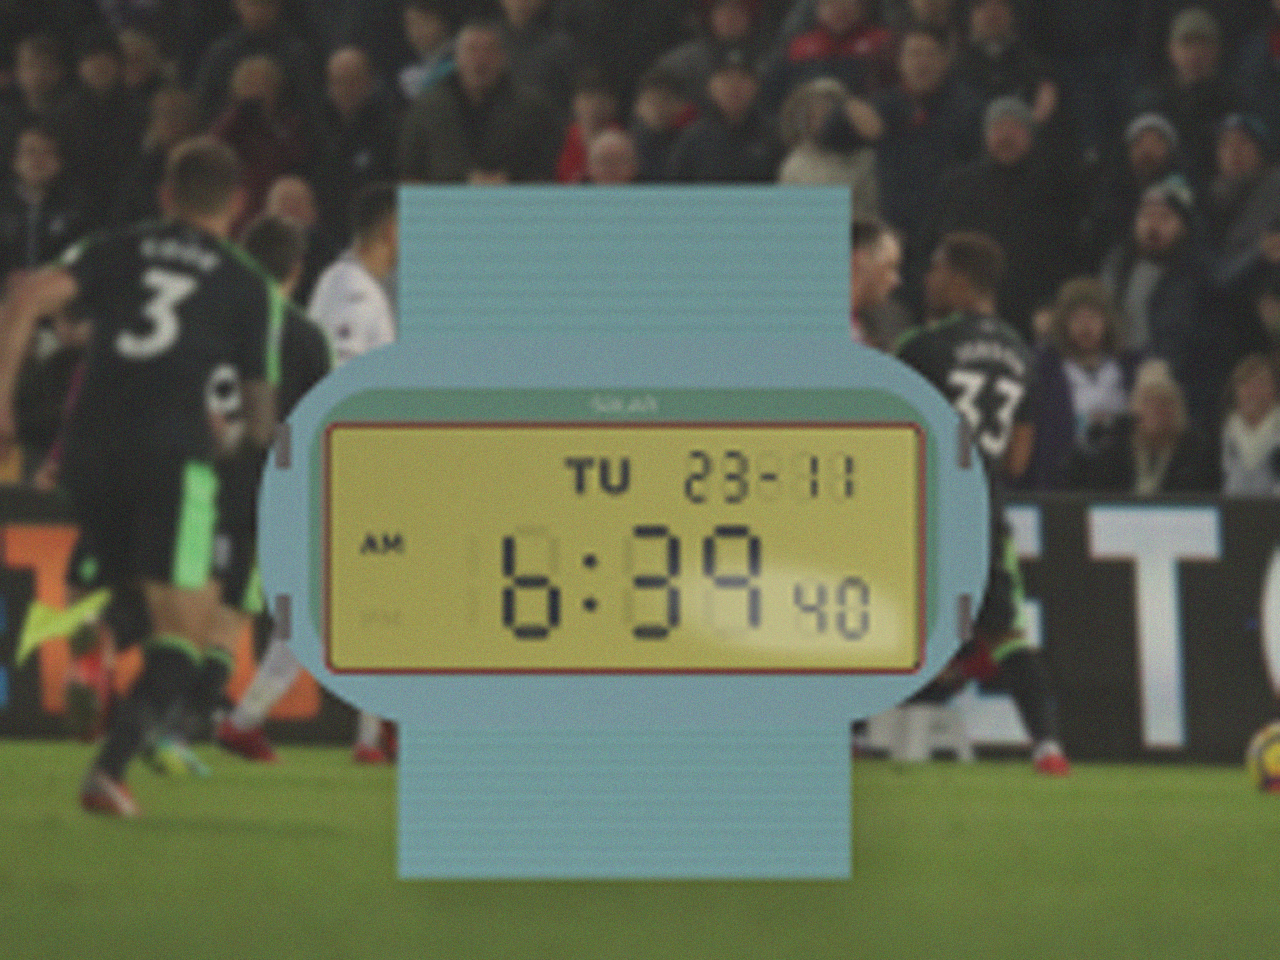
6,39,40
